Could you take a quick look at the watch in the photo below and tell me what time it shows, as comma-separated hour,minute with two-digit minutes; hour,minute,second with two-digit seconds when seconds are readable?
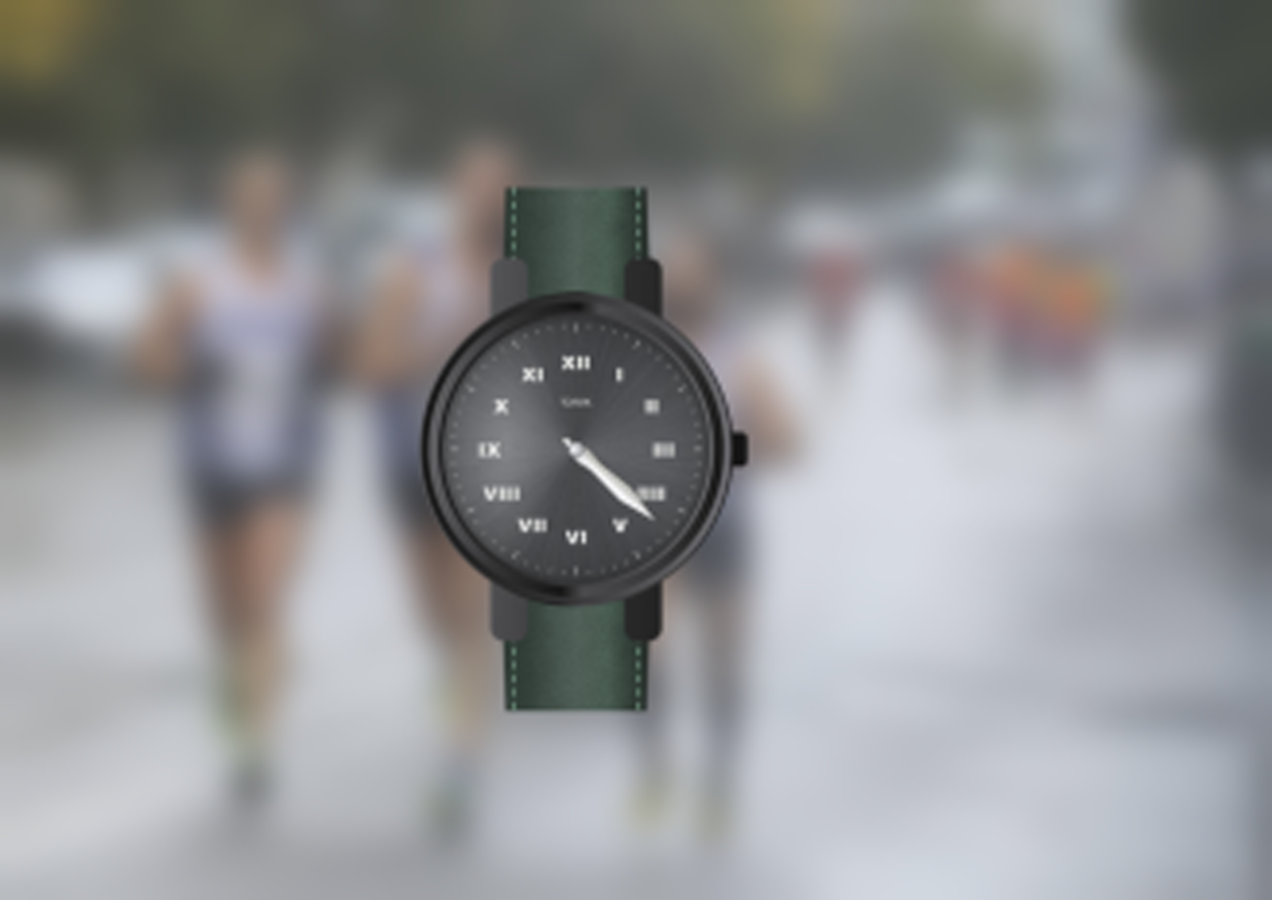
4,22
